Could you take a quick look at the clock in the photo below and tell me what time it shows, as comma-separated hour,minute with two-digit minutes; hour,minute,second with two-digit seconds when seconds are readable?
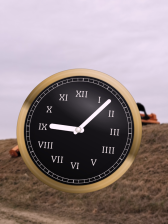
9,07
